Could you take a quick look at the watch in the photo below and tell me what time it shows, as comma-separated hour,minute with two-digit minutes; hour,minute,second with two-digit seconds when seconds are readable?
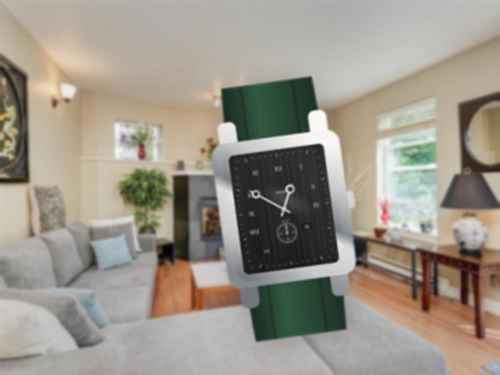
12,51
